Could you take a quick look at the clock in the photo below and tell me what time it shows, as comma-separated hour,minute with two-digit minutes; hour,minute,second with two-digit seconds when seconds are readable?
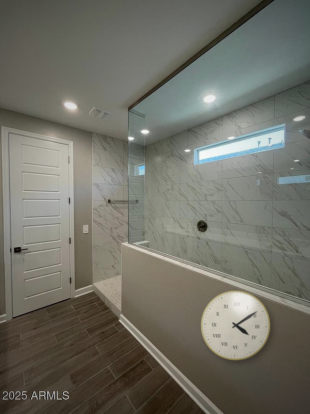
4,09
